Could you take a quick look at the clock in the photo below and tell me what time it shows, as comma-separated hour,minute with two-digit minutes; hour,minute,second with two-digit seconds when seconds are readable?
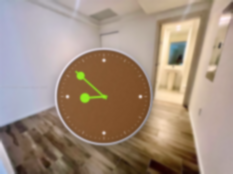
8,52
